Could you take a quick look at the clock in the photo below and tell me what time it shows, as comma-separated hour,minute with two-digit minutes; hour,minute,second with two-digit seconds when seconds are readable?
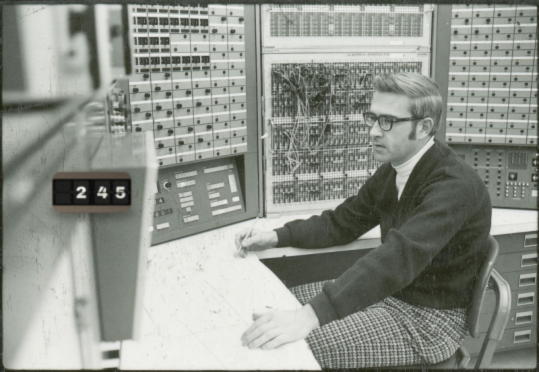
2,45
